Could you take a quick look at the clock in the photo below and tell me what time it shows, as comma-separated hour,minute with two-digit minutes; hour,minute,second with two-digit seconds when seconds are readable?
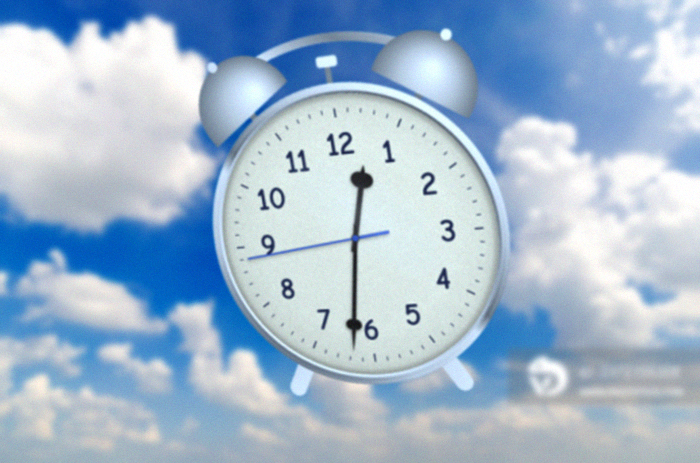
12,31,44
